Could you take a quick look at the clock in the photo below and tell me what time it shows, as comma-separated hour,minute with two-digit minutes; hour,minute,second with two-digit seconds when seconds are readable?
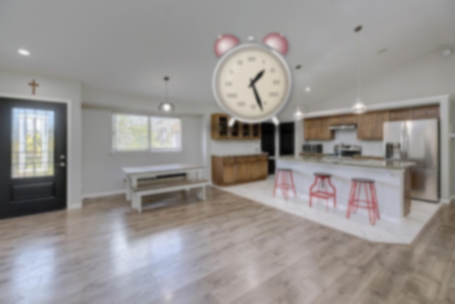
1,27
